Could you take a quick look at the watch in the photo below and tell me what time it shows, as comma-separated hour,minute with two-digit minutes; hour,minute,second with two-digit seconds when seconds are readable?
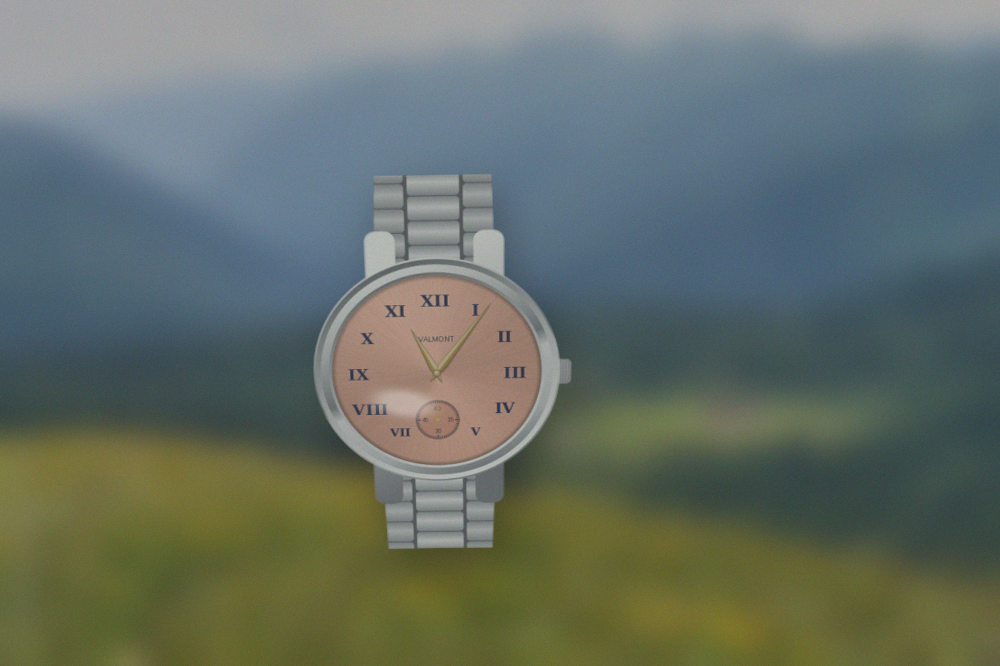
11,06
